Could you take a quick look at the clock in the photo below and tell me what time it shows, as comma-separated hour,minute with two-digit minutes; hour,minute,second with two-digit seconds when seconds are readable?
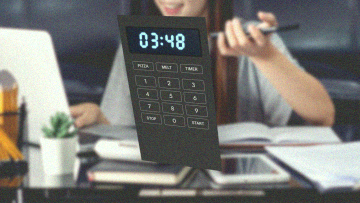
3,48
